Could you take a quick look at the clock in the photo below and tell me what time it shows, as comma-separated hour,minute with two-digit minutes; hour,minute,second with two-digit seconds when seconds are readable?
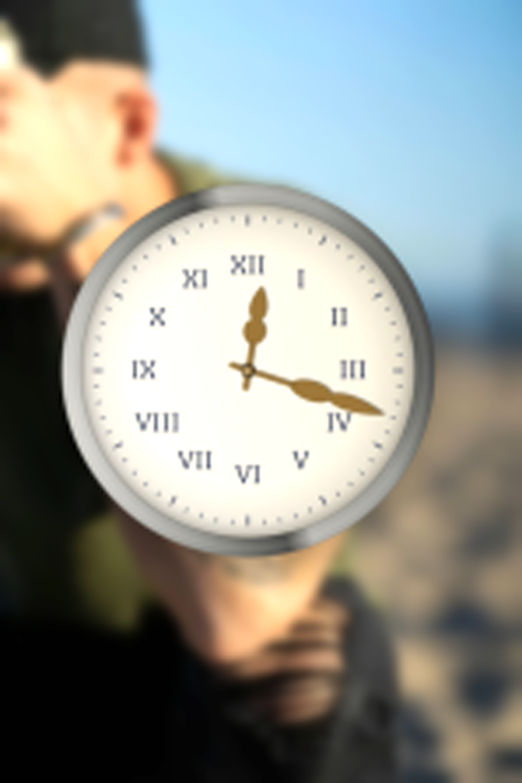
12,18
